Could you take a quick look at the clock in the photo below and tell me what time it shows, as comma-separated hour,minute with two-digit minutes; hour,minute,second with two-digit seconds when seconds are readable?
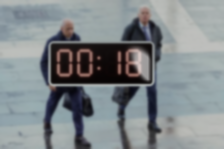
0,18
